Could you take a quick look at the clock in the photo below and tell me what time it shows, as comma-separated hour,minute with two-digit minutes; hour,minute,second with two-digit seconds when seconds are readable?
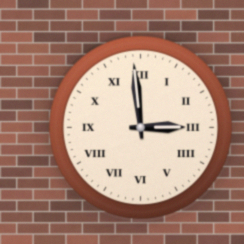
2,59
